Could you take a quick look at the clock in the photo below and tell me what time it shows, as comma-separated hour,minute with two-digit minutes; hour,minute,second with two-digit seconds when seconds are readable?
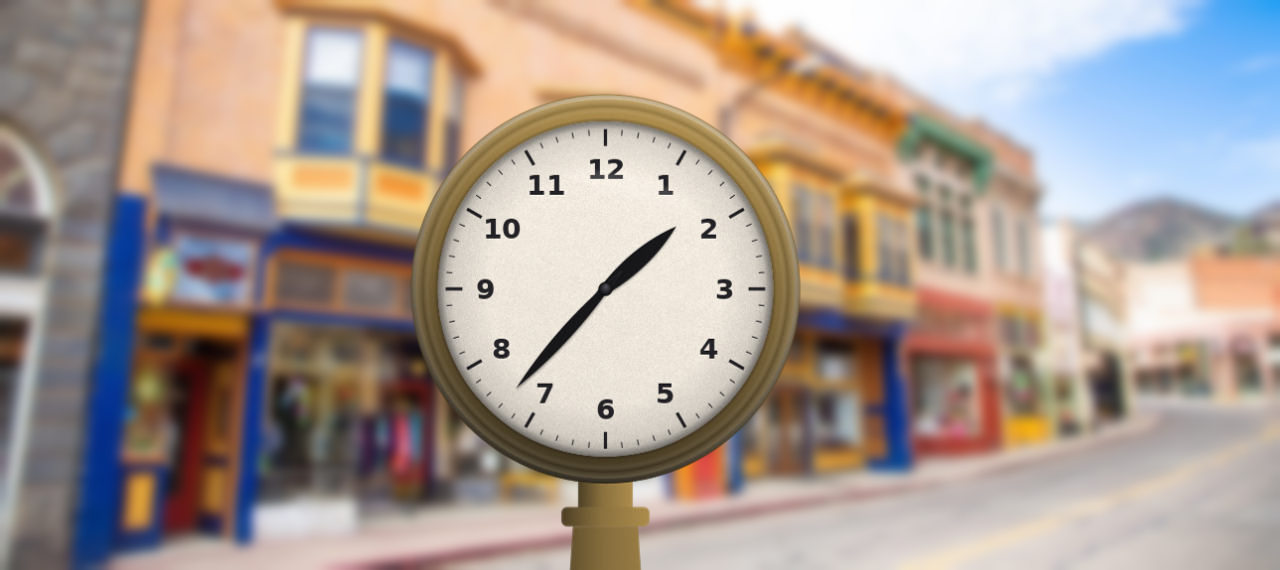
1,37
